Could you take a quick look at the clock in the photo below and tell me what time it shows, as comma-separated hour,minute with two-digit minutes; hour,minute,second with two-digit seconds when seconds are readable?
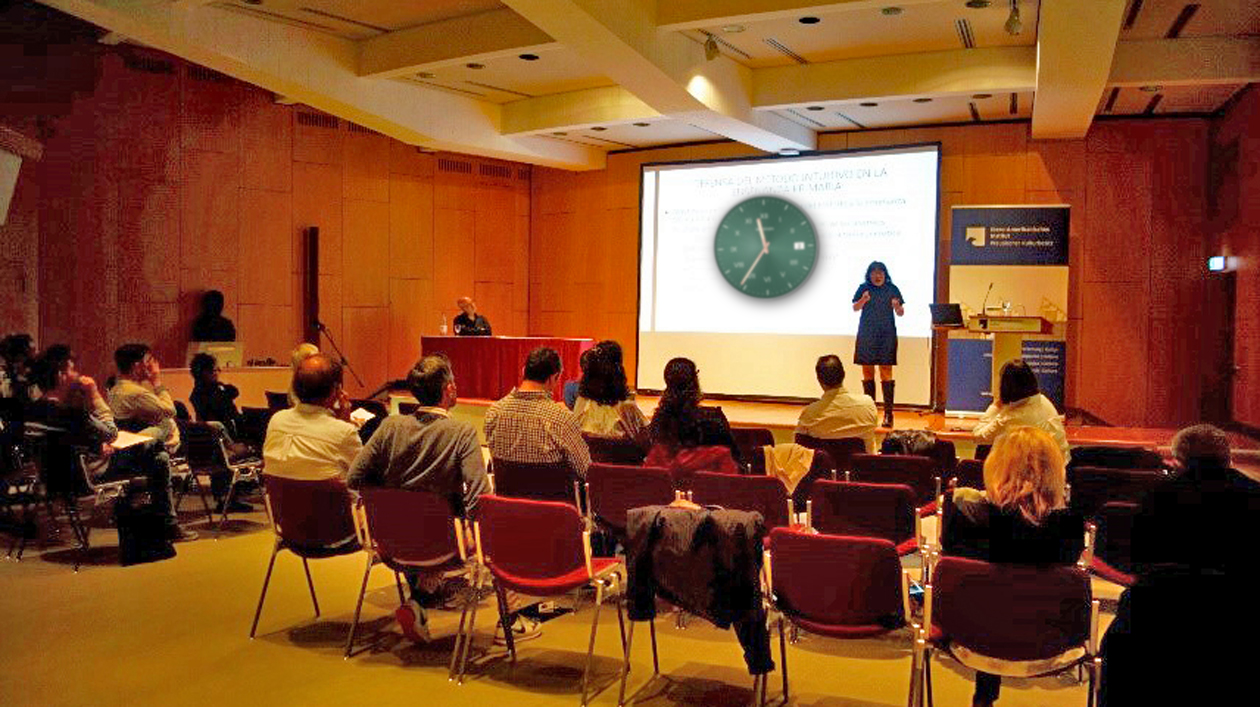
11,36
